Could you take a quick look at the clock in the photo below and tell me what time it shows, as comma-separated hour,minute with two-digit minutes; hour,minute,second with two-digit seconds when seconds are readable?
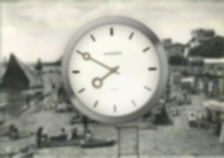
7,50
